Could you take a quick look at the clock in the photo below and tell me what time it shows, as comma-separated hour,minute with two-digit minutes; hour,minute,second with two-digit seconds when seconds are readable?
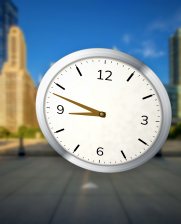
8,48
